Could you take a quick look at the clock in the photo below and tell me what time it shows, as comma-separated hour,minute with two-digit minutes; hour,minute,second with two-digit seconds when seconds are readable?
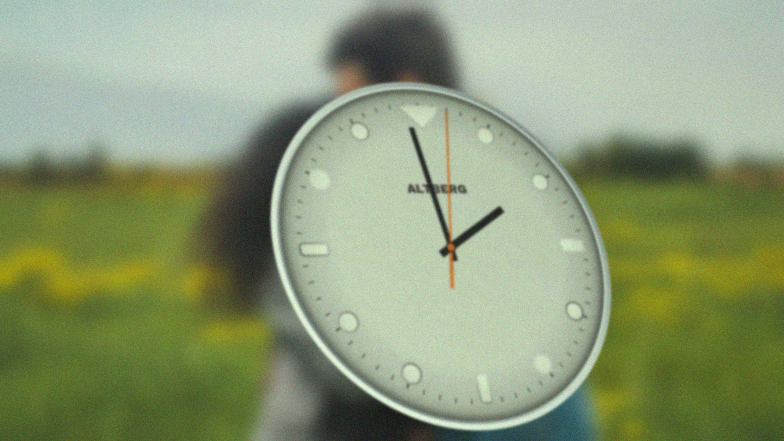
1,59,02
